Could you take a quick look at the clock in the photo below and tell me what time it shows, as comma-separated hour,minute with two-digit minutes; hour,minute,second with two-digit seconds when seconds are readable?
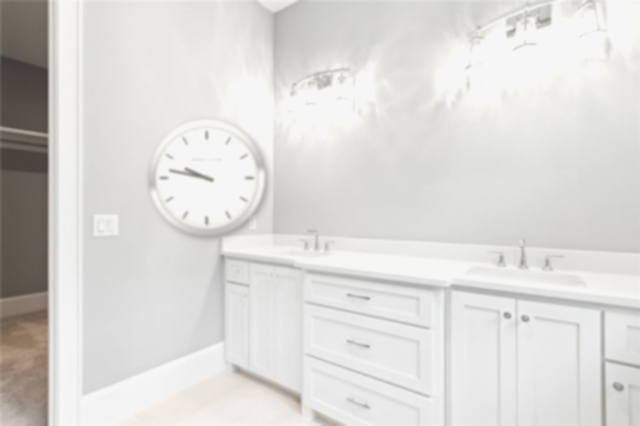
9,47
